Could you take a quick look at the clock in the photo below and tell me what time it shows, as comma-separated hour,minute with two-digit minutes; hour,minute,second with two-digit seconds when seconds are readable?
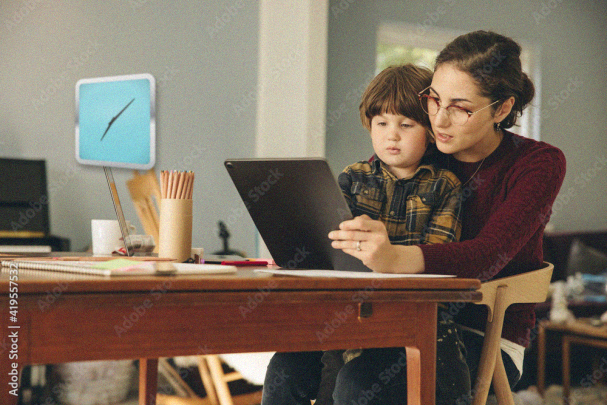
7,08
